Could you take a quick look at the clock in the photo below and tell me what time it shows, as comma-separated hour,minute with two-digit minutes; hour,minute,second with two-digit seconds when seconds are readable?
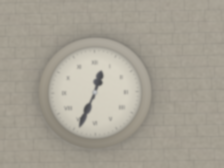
12,34
